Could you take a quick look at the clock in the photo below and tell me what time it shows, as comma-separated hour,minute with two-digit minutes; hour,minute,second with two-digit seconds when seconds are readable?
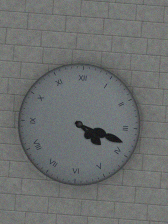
4,18
